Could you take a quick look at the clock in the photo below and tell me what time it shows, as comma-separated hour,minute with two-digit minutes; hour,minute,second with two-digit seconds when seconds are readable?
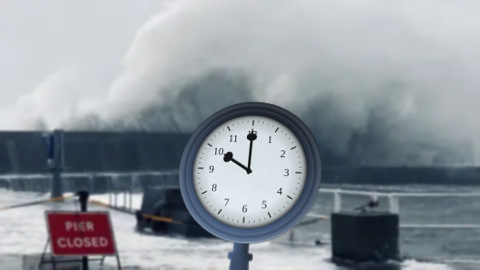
10,00
